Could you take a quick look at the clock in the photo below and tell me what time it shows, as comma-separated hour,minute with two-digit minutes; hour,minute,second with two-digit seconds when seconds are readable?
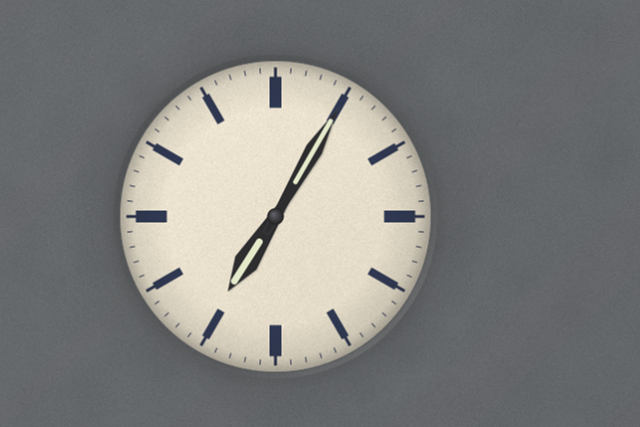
7,05
